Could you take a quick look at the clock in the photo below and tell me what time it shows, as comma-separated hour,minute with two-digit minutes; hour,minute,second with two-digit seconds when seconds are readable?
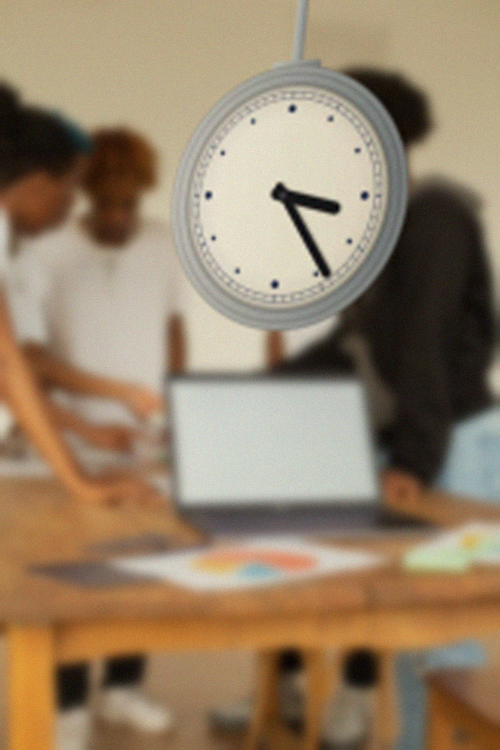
3,24
